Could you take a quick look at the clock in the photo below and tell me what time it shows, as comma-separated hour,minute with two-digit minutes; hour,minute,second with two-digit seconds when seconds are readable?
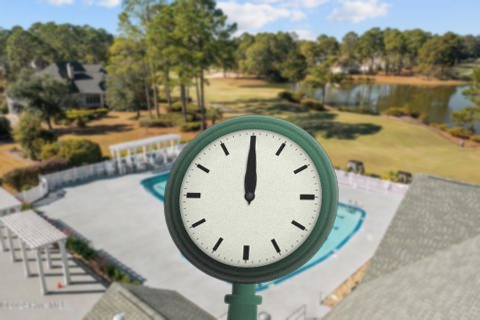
12,00
